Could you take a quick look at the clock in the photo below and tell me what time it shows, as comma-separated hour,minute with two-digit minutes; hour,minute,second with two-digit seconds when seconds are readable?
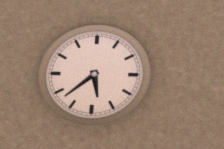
5,38
